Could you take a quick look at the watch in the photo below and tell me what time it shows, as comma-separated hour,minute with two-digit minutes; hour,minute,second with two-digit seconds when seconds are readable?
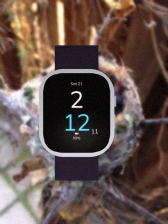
2,12
